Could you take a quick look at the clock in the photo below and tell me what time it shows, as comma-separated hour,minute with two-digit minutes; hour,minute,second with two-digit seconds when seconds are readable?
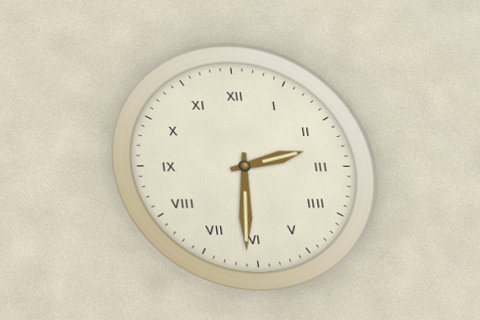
2,31
